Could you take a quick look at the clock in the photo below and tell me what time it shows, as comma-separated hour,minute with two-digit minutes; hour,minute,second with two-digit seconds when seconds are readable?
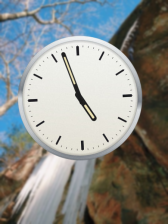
4,57
